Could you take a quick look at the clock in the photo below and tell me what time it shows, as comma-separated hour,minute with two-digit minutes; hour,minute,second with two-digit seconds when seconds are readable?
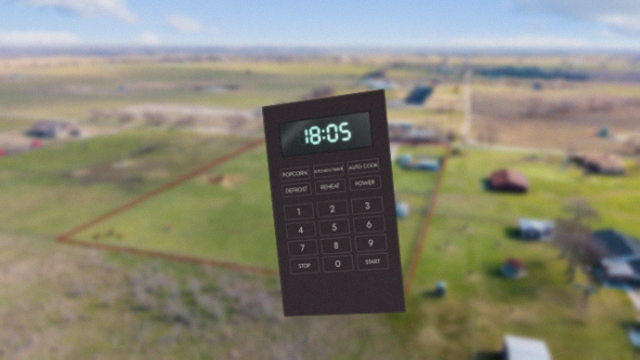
18,05
